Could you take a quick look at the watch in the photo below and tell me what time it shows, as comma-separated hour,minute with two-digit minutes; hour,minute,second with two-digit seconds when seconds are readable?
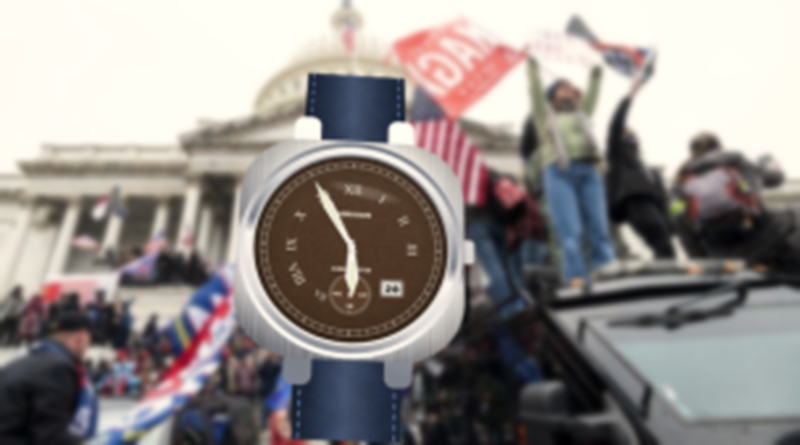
5,55
